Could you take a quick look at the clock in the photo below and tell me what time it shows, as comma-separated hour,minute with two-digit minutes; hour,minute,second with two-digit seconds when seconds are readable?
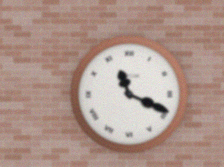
11,19
